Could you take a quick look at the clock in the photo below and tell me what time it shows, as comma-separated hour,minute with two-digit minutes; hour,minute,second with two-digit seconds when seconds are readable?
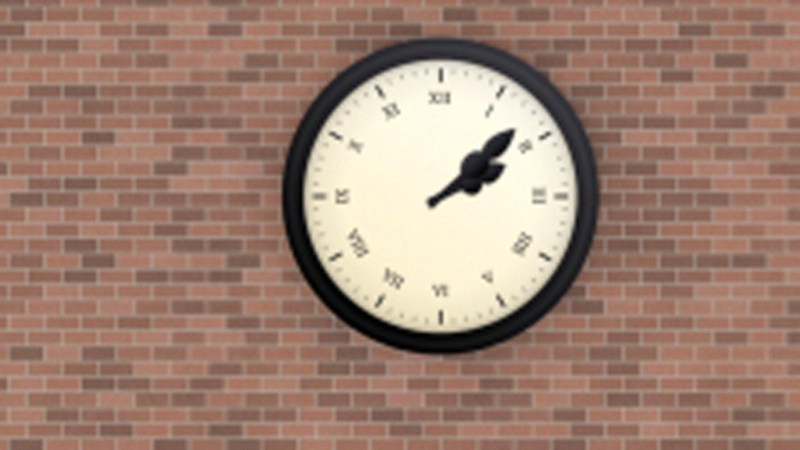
2,08
